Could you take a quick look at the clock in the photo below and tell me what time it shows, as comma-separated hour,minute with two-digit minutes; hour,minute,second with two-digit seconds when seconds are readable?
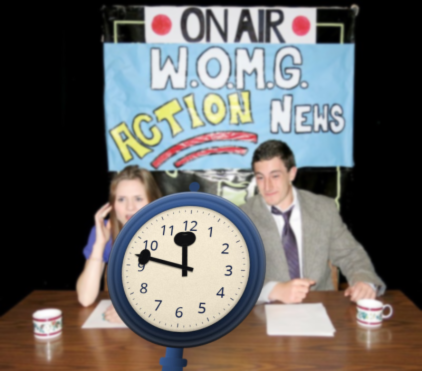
11,47
